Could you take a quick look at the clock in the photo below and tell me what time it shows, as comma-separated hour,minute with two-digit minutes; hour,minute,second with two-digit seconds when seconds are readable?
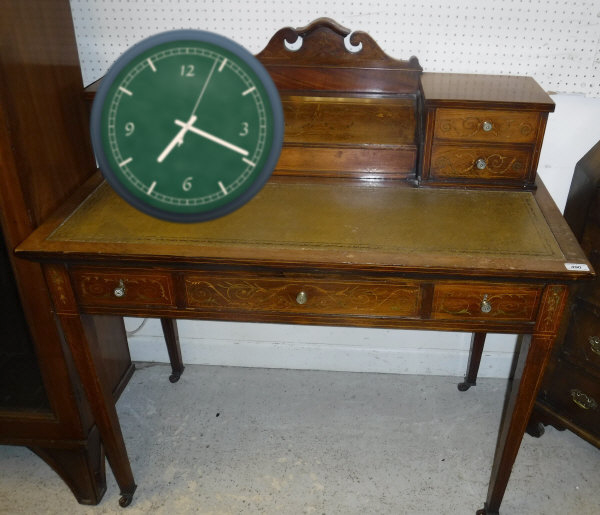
7,19,04
